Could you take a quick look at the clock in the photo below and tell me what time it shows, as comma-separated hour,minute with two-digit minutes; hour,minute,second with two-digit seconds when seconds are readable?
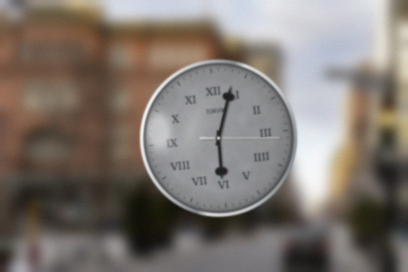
6,03,16
